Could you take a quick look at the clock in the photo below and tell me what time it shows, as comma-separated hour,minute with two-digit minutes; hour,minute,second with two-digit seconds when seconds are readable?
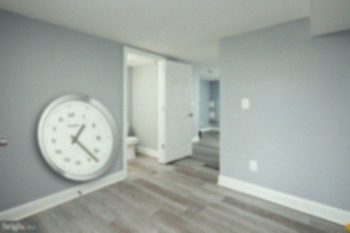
1,23
